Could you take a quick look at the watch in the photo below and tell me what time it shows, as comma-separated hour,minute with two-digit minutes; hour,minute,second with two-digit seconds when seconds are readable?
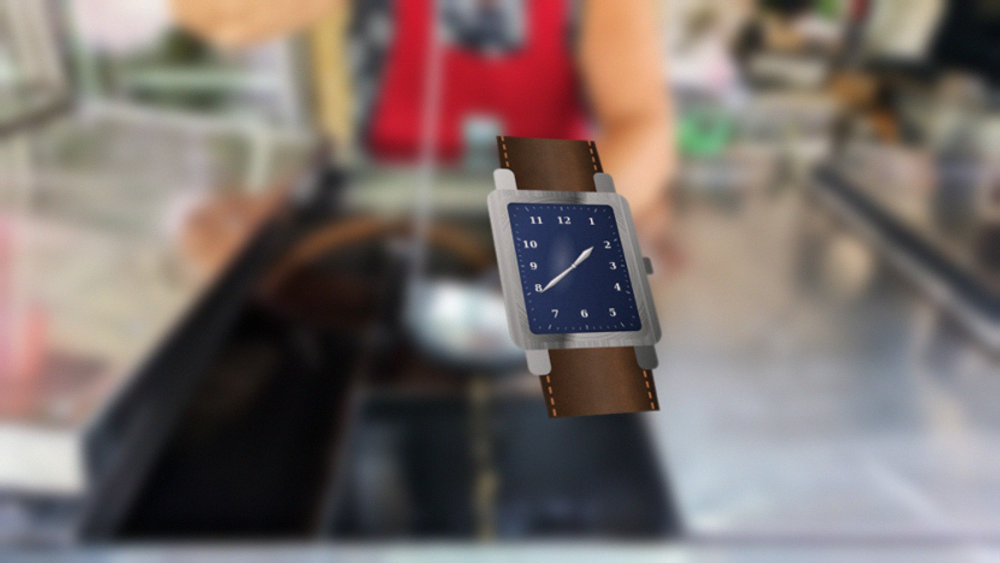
1,39
